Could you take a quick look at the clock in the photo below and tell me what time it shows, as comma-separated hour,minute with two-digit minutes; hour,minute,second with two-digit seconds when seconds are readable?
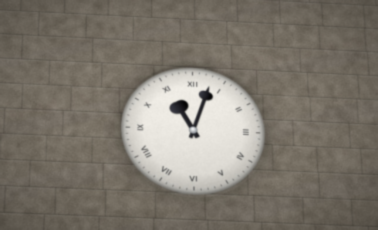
11,03
